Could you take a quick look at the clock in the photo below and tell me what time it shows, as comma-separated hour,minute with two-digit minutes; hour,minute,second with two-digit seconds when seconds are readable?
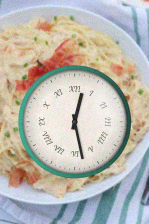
12,28
